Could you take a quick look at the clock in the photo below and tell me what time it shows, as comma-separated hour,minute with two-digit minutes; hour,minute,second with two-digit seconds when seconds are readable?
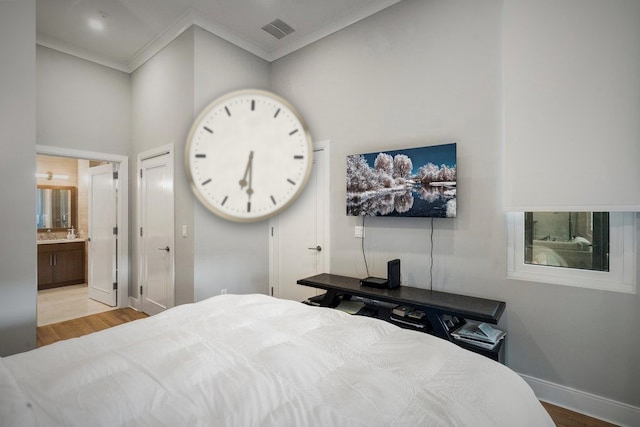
6,30
